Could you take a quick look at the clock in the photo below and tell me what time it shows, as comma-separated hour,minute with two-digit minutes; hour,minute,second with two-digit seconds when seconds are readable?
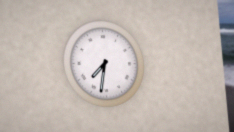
7,32
